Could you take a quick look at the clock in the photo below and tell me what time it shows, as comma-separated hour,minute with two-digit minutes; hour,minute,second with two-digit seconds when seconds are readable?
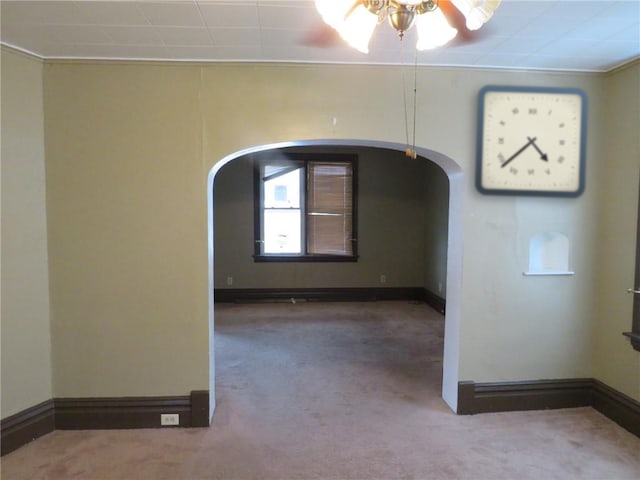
4,38
